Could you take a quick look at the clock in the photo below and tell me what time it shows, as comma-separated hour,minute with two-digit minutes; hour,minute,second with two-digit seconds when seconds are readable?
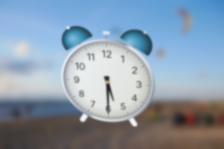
5,30
